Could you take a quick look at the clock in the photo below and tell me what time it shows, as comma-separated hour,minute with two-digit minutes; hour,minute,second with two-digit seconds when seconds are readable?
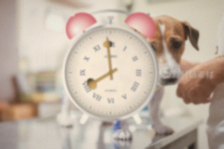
7,59
